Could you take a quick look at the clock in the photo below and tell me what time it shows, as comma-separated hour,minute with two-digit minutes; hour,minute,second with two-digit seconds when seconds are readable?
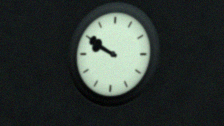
9,50
